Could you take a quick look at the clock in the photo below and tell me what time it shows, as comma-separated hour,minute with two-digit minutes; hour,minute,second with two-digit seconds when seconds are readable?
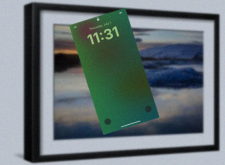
11,31
